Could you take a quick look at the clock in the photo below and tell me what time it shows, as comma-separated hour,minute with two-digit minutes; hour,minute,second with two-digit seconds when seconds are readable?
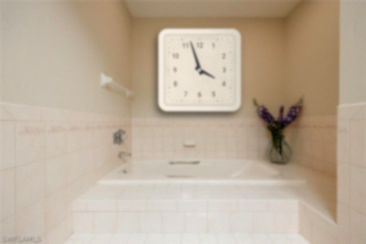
3,57
